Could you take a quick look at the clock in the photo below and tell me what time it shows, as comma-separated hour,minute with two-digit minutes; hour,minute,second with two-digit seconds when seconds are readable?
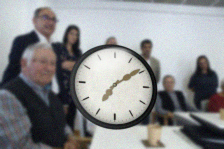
7,09
